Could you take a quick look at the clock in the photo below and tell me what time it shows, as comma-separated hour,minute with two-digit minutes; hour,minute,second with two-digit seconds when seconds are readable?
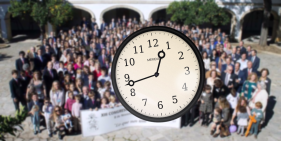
12,43
